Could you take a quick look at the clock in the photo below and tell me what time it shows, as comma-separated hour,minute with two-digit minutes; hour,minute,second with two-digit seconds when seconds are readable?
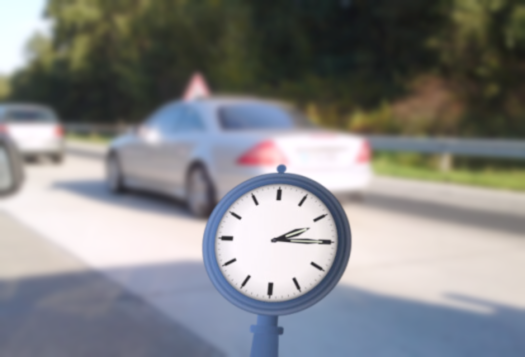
2,15
